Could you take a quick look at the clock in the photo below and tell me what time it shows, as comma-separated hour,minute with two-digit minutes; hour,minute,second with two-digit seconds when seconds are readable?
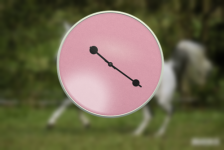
10,21
